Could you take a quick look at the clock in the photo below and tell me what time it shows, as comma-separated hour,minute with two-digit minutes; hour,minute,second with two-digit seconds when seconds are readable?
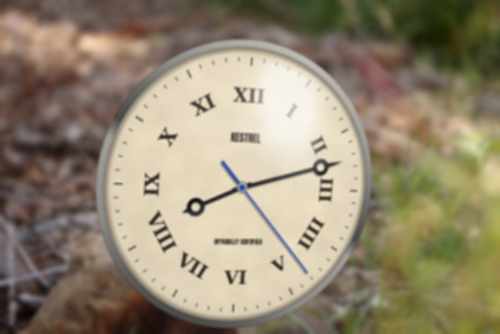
8,12,23
